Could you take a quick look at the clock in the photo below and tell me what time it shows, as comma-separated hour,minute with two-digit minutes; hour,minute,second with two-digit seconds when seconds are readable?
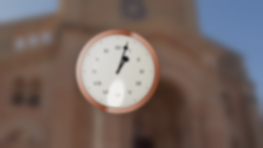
1,03
